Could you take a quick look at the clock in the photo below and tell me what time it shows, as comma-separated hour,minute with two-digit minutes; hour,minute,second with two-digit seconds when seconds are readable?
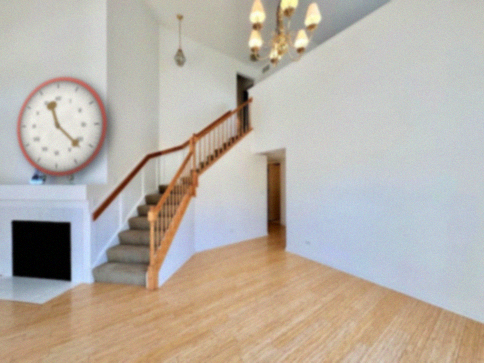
11,22
